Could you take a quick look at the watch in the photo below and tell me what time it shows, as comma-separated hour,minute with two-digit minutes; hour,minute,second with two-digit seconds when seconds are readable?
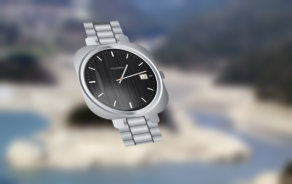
1,13
